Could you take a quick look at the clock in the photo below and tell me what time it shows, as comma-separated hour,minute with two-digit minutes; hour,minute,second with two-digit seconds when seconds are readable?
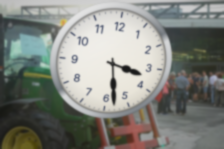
3,28
